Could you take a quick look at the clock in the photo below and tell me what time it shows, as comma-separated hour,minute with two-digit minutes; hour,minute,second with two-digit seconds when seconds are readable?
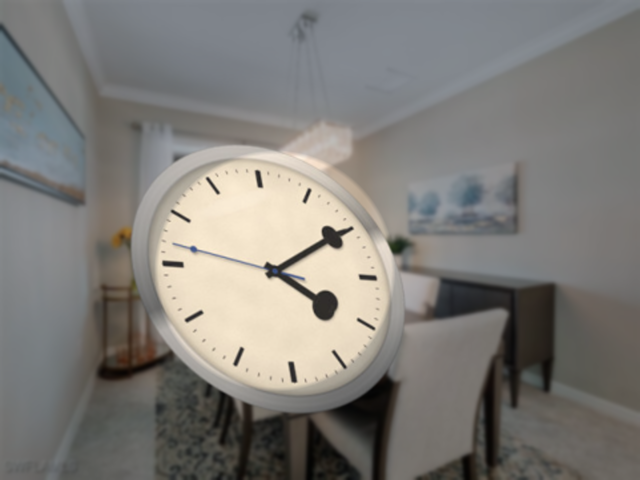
4,09,47
